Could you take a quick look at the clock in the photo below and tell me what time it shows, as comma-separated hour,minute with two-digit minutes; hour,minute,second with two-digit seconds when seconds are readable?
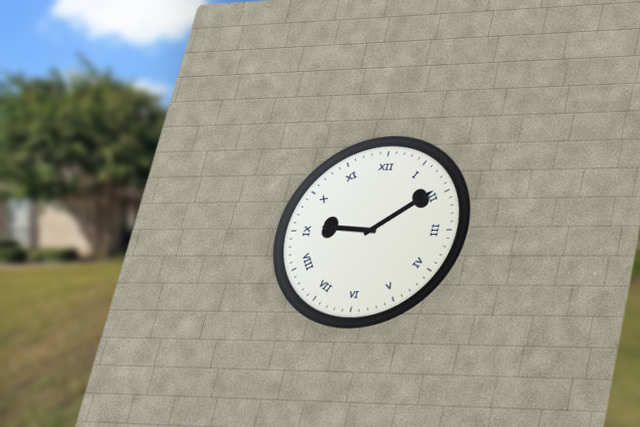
9,09
